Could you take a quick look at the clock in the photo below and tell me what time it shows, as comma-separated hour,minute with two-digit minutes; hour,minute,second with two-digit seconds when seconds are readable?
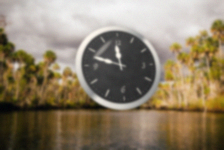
11,48
